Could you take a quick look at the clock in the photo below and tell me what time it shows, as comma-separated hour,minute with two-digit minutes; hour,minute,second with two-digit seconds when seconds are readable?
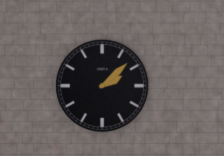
2,08
